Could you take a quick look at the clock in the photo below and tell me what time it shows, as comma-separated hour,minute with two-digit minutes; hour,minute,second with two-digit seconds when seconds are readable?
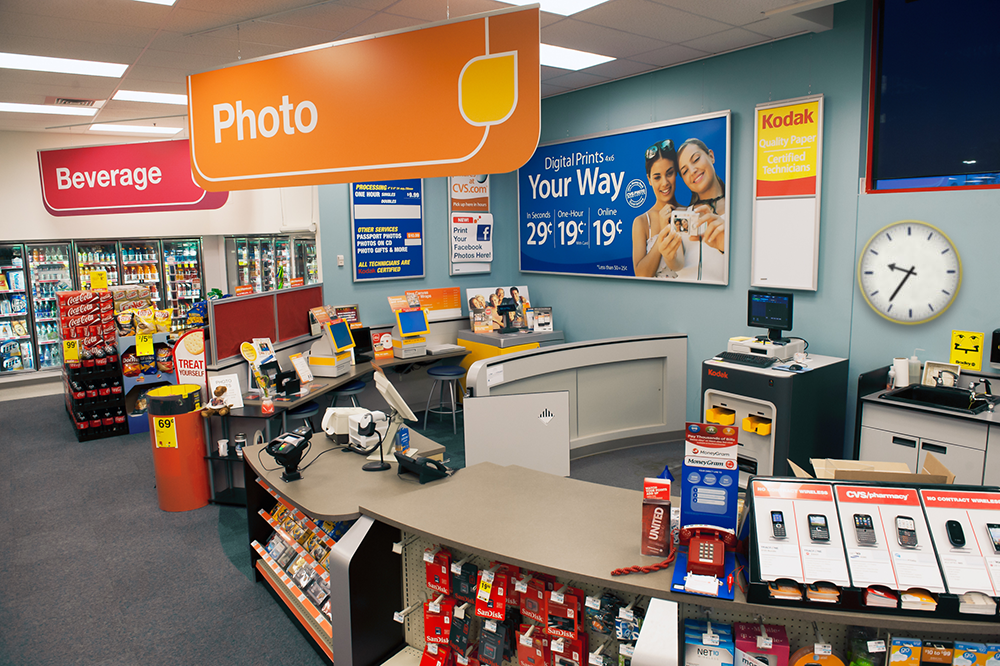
9,36
